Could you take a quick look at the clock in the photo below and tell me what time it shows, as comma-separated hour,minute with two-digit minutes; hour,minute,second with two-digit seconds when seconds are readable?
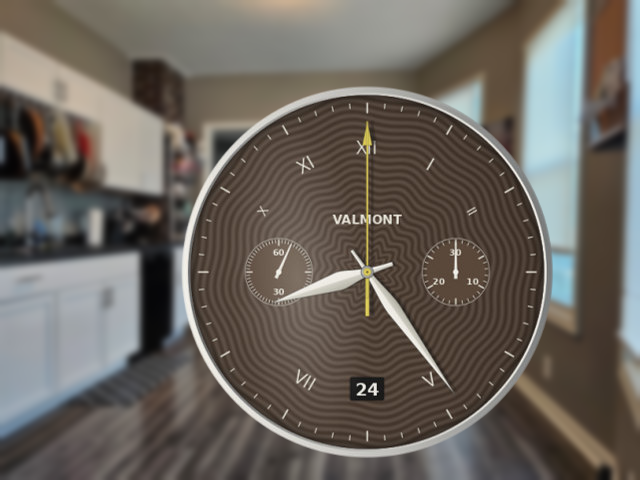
8,24,04
